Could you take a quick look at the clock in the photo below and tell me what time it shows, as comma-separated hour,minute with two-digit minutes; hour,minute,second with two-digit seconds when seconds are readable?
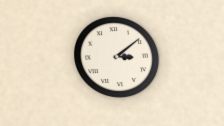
3,09
